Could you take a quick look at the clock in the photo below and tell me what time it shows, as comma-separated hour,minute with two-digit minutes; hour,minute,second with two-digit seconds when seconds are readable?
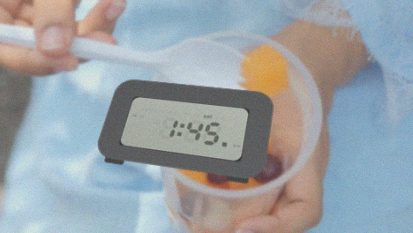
1,45
